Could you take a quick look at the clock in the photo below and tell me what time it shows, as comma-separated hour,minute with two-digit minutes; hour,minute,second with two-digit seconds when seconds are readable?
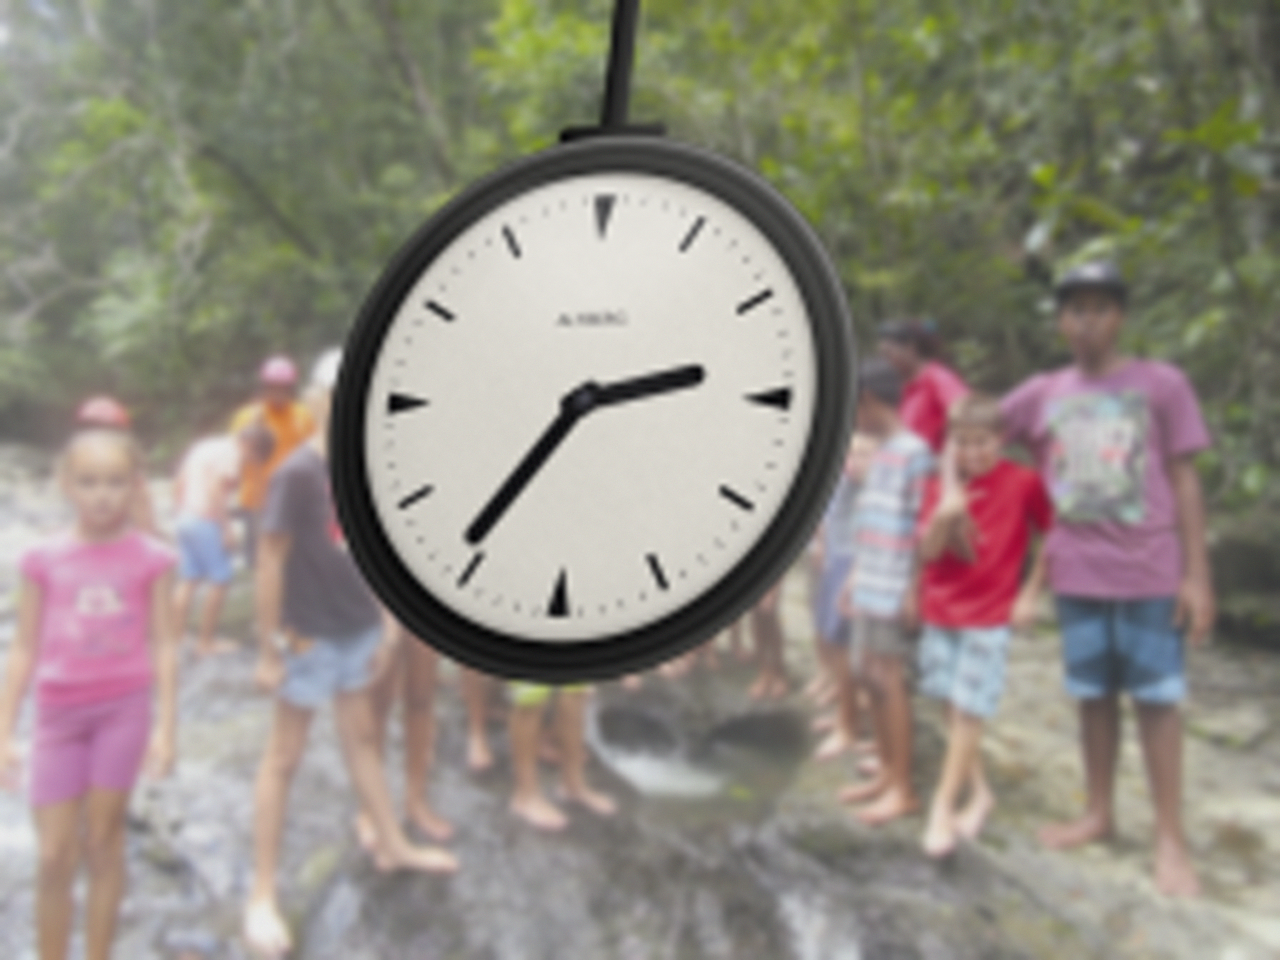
2,36
